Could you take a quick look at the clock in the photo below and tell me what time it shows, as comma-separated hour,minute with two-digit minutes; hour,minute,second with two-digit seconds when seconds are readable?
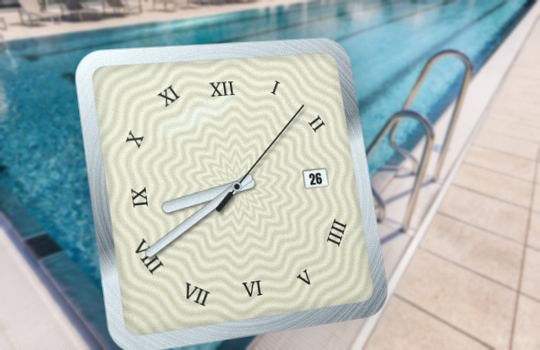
8,40,08
